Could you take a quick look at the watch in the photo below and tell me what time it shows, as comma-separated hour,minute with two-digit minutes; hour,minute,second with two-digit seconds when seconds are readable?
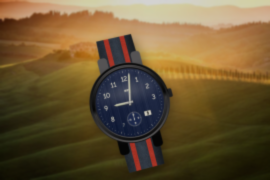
9,02
